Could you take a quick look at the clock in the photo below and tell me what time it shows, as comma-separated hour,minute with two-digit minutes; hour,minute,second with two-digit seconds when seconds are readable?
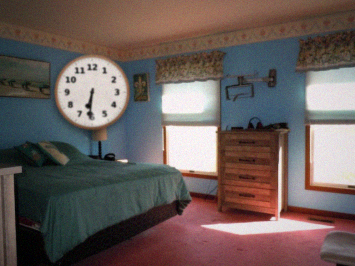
6,31
